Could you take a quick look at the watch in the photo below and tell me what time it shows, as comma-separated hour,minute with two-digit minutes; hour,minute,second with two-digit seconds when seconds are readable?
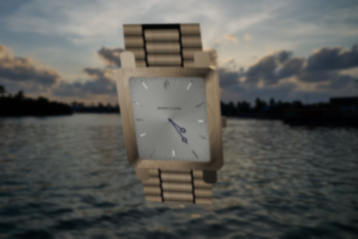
4,25
